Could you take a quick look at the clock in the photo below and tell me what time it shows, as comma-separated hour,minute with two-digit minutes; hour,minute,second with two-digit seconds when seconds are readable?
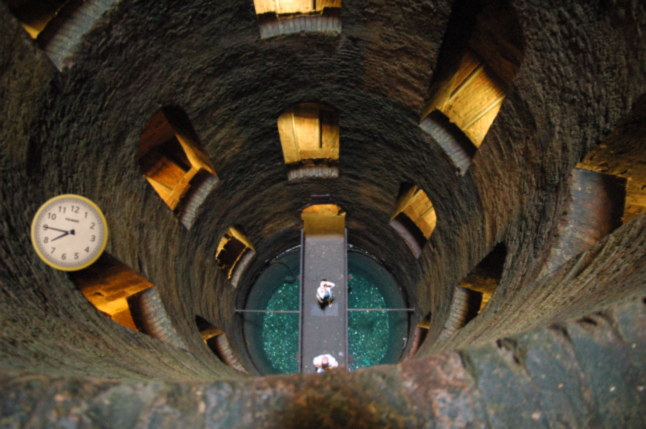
7,45
